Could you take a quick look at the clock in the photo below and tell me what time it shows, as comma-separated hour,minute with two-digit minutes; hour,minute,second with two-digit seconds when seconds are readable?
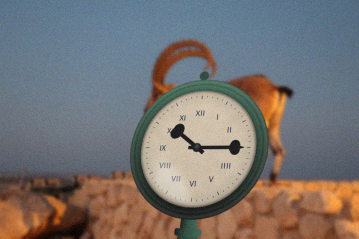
10,15
